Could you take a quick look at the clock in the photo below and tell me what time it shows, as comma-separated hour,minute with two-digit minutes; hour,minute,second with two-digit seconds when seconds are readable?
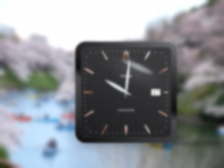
10,01
